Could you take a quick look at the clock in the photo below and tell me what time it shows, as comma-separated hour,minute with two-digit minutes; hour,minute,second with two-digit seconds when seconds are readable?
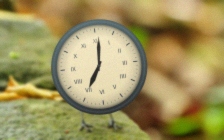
7,01
